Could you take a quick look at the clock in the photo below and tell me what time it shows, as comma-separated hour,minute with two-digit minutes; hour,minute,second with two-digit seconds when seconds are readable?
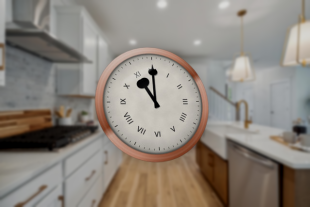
11,00
